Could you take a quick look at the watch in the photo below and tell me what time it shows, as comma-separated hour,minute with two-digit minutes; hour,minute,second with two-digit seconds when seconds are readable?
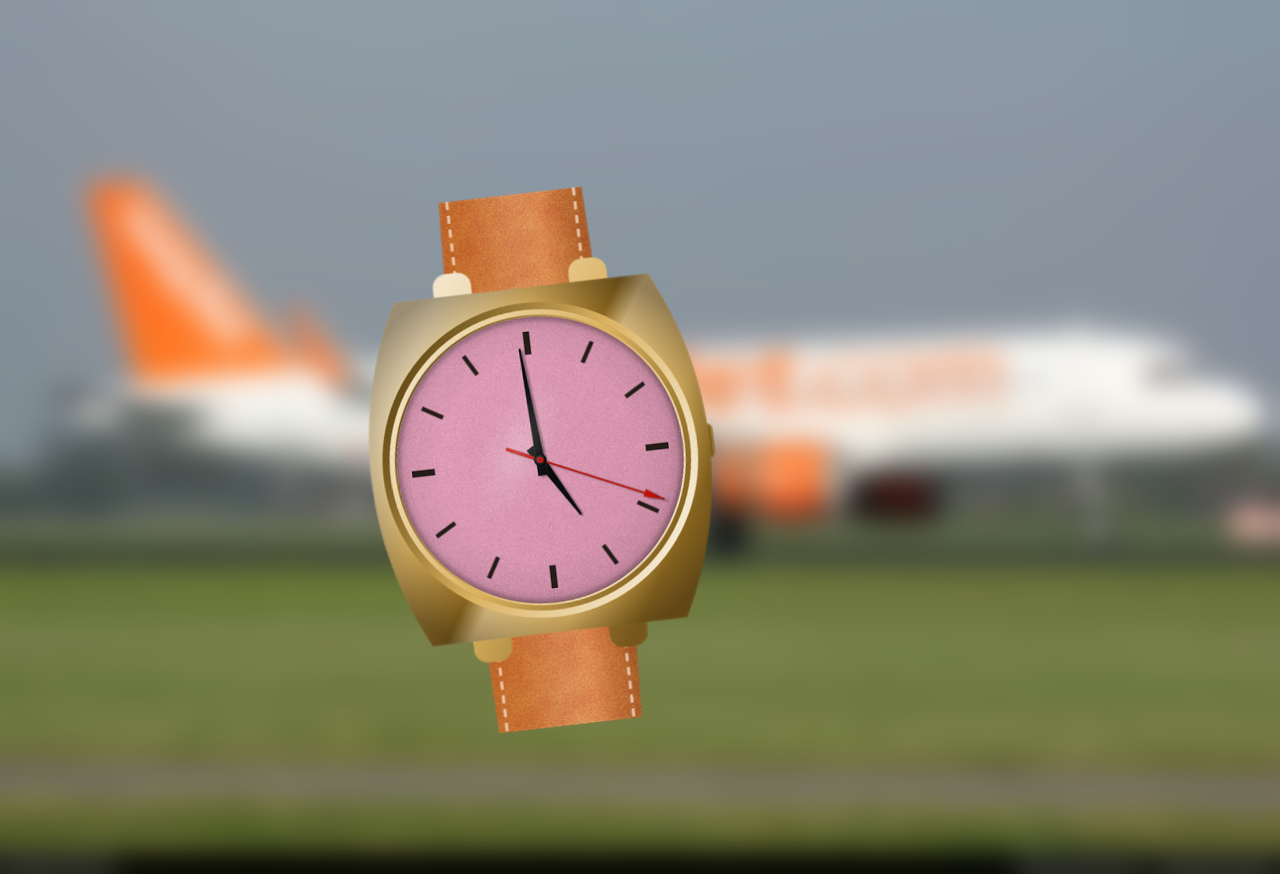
4,59,19
